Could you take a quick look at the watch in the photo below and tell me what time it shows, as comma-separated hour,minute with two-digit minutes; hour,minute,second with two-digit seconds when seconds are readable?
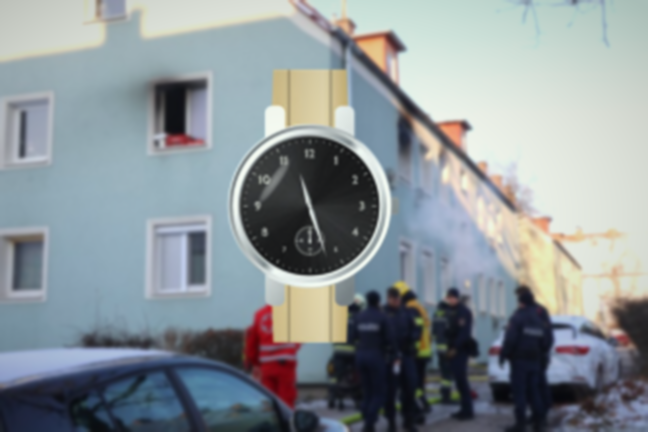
11,27
